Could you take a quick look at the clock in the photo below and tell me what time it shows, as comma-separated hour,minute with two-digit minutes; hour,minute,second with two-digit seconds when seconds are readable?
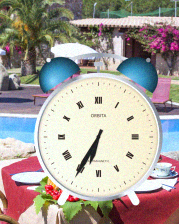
6,35
